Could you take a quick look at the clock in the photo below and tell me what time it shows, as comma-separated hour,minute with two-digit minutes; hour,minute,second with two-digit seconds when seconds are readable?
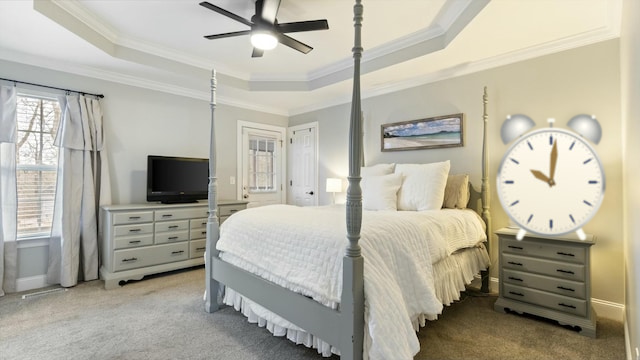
10,01
